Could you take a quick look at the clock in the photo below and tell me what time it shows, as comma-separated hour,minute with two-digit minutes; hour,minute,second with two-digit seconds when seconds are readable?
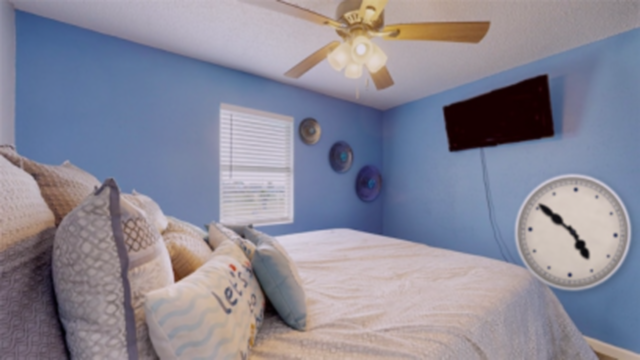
4,51
